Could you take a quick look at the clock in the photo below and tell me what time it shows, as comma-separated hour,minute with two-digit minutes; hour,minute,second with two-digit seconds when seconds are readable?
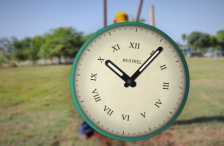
10,06
